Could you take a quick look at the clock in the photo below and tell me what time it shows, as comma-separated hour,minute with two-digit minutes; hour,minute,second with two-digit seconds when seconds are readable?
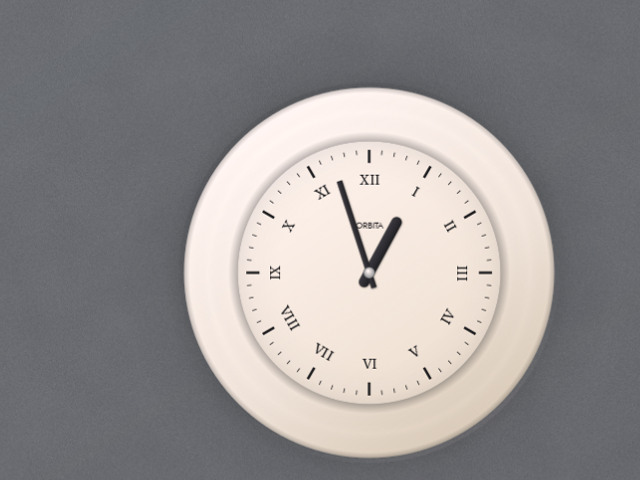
12,57
